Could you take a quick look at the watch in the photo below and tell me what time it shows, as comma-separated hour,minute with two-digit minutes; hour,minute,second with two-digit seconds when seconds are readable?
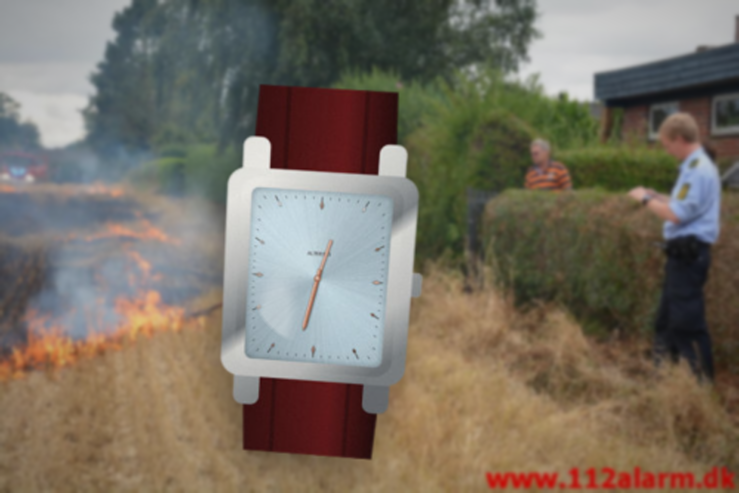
12,32
